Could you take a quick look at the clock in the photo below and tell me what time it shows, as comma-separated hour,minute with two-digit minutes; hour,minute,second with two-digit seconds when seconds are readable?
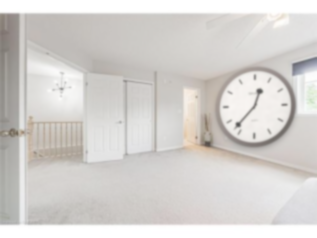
12,37
